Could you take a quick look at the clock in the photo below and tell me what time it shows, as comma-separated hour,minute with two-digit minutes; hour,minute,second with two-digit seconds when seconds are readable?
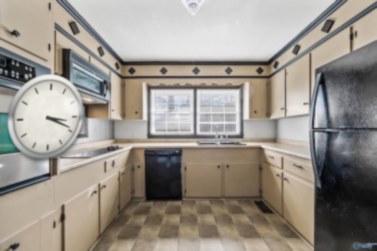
3,19
